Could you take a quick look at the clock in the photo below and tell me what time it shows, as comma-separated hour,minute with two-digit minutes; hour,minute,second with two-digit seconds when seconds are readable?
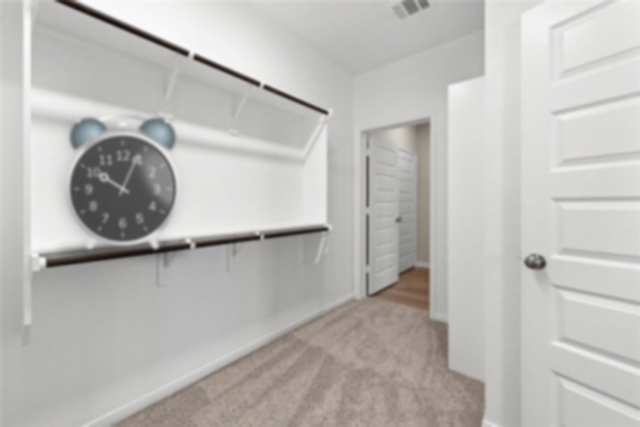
10,04
